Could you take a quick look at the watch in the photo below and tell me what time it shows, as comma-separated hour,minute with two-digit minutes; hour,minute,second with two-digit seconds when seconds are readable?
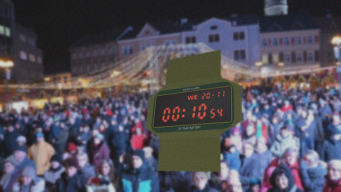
0,10,54
